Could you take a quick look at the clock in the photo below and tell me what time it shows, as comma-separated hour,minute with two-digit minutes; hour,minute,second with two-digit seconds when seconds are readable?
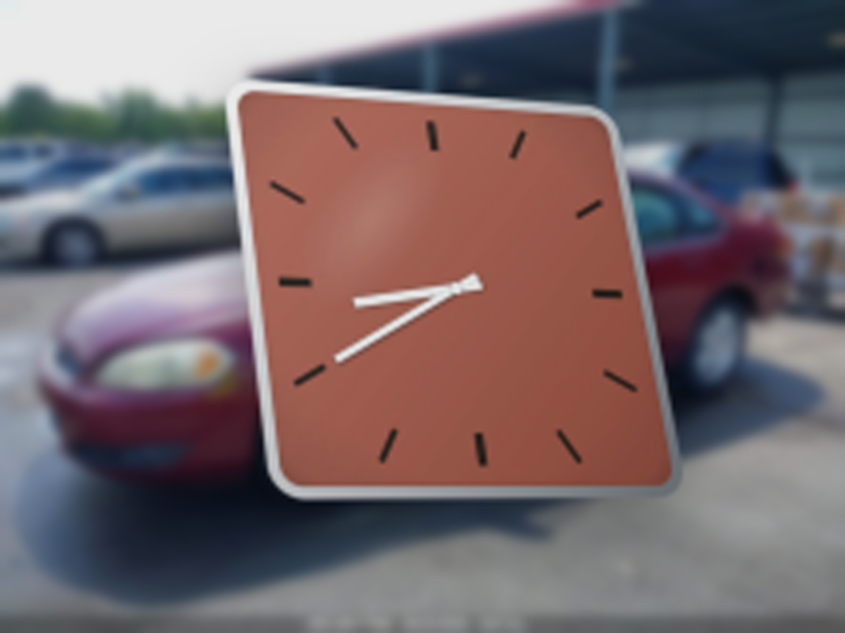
8,40
